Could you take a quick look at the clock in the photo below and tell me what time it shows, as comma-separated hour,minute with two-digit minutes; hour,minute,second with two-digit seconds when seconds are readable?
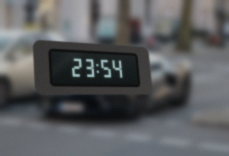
23,54
